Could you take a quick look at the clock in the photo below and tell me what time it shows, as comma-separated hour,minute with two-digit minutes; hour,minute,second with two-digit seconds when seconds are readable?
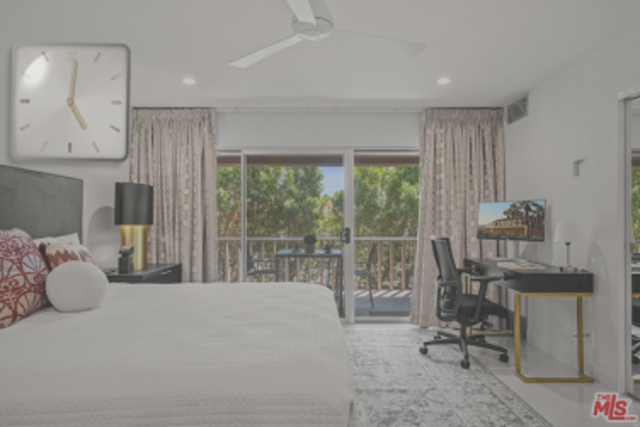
5,01
